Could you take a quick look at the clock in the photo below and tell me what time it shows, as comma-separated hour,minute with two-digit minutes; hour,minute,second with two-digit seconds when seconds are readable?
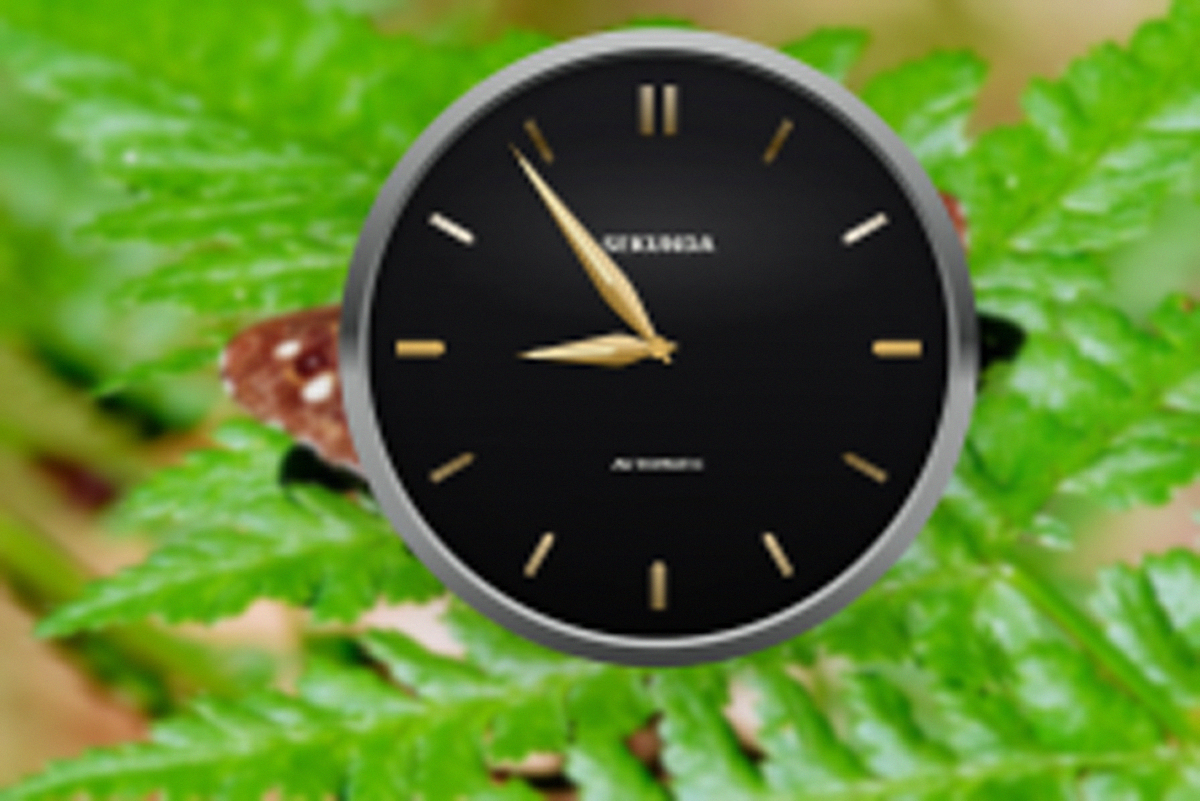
8,54
